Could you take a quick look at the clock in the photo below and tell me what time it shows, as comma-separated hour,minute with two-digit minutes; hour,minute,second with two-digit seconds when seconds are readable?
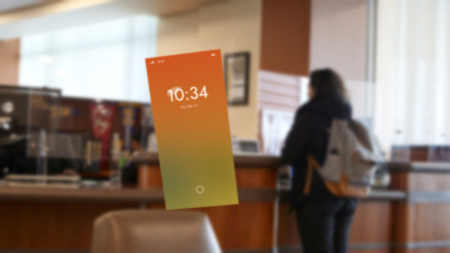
10,34
